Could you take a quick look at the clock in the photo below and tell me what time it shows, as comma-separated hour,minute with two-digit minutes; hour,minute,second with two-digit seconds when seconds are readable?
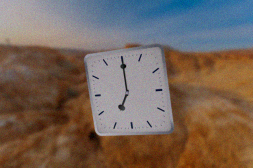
7,00
